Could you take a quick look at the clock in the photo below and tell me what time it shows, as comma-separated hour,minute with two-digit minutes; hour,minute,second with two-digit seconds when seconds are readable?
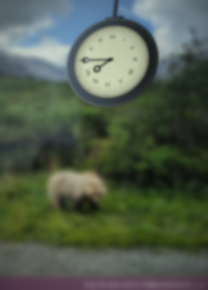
7,45
